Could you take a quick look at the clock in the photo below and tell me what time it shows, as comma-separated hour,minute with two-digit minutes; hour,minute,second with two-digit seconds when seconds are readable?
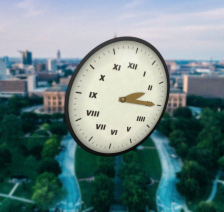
2,15
